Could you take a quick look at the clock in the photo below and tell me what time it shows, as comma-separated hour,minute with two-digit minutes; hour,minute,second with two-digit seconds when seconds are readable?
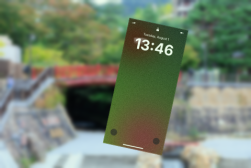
13,46
